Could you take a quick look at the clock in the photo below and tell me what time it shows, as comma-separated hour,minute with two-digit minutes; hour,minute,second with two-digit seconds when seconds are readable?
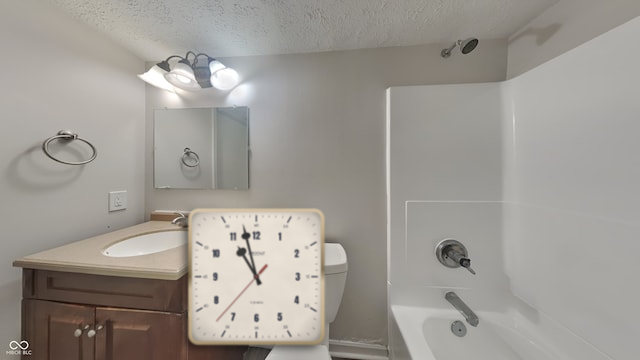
10,57,37
